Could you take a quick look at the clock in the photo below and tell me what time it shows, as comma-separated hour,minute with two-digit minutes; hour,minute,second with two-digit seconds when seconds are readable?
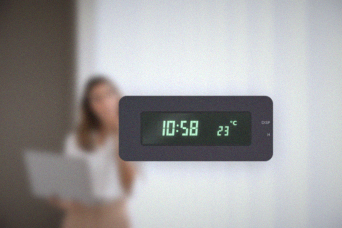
10,58
